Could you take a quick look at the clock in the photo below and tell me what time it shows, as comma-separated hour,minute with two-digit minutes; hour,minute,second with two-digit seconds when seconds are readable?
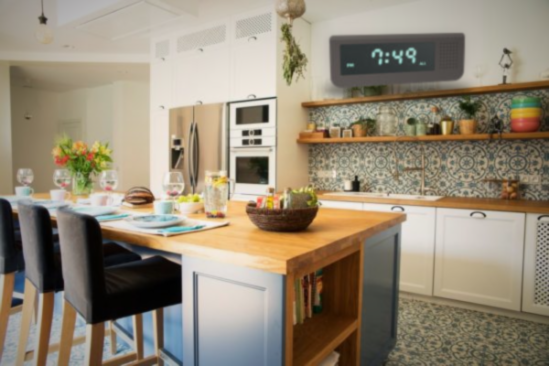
7,49
